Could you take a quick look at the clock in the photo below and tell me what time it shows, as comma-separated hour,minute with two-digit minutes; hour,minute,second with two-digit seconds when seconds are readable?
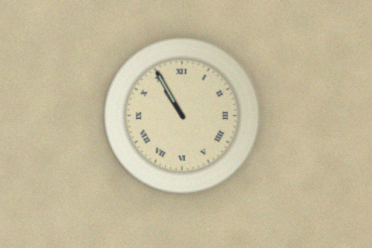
10,55
